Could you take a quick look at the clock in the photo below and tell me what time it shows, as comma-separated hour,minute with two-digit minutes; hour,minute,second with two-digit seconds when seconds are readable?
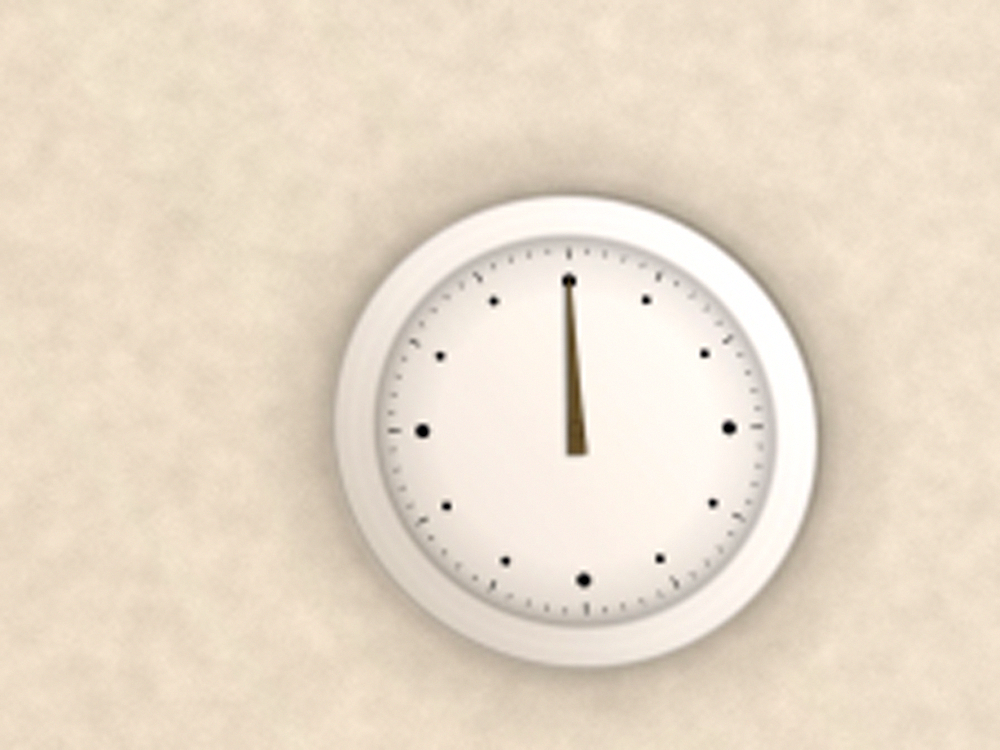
12,00
